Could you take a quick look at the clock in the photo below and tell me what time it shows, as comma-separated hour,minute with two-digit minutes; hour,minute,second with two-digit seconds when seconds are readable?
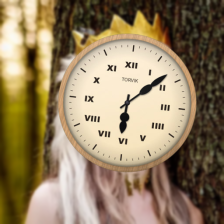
6,08
